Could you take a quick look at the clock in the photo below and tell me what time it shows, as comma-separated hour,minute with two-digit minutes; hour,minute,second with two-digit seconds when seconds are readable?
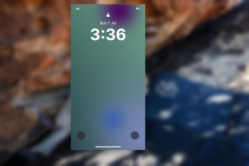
3,36
